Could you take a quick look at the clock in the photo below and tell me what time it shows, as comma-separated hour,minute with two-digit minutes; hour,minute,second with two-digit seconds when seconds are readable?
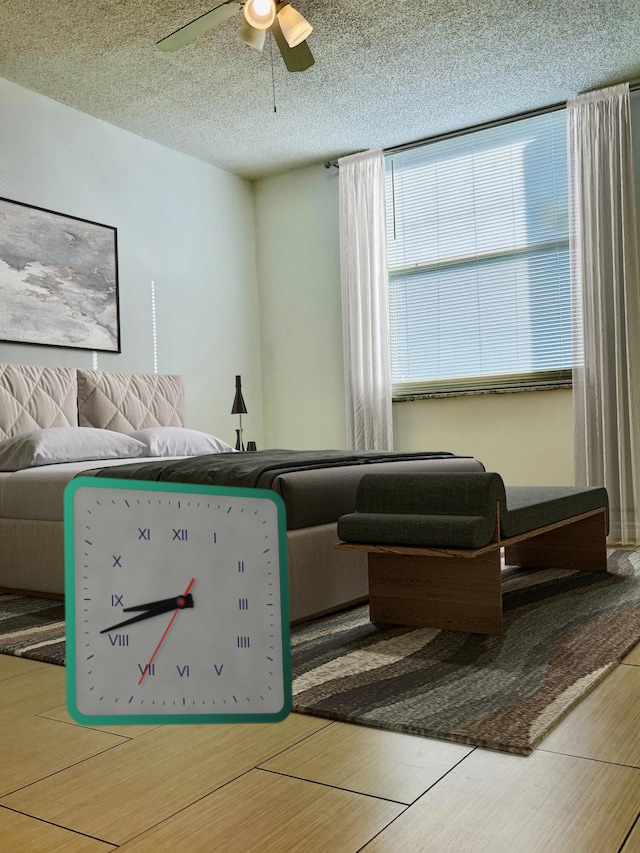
8,41,35
